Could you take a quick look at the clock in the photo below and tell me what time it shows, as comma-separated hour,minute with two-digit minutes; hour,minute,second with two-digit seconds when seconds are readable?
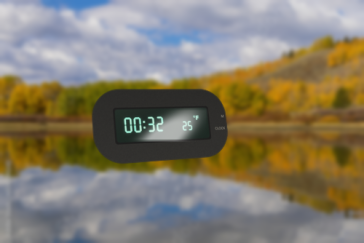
0,32
